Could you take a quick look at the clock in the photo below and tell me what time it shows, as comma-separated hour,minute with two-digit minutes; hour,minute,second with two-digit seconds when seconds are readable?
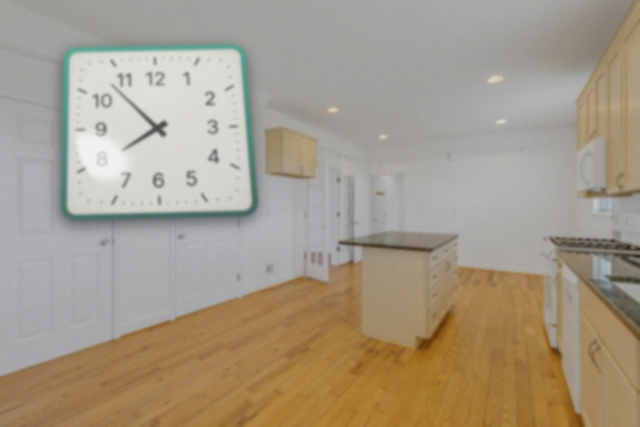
7,53
